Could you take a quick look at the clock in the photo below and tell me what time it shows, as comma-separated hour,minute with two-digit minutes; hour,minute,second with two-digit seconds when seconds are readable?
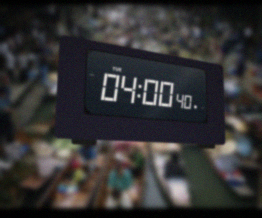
4,00,40
